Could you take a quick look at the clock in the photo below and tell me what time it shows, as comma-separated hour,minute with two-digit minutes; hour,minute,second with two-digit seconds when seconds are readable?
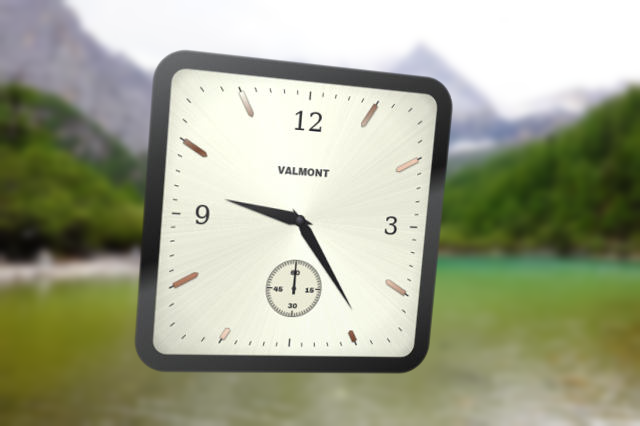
9,24
